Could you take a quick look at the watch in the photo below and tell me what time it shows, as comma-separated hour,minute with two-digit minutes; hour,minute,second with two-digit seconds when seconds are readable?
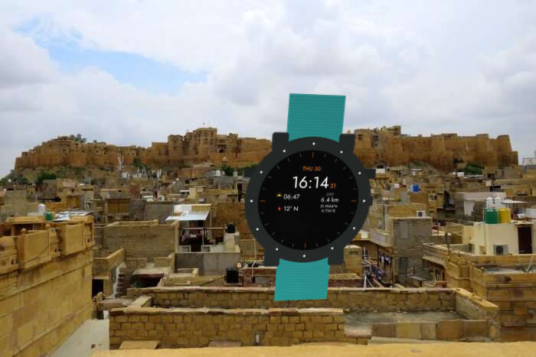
16,14
